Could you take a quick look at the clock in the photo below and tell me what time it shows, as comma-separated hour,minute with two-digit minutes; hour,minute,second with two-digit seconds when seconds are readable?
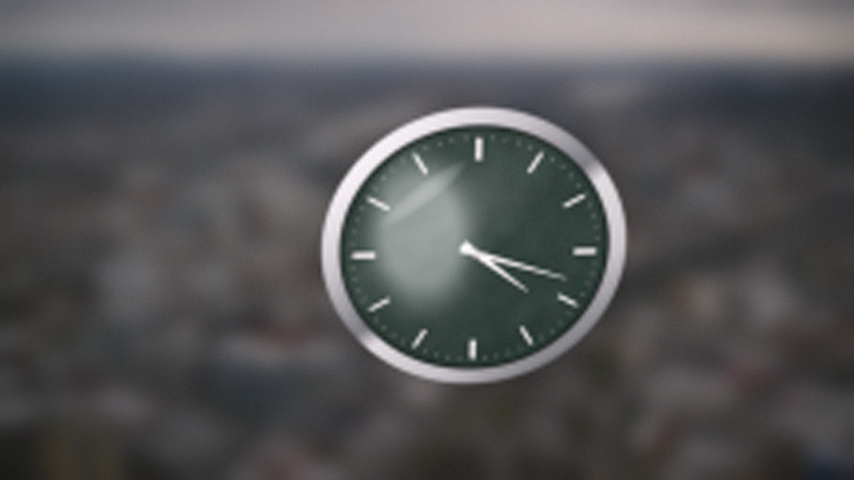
4,18
